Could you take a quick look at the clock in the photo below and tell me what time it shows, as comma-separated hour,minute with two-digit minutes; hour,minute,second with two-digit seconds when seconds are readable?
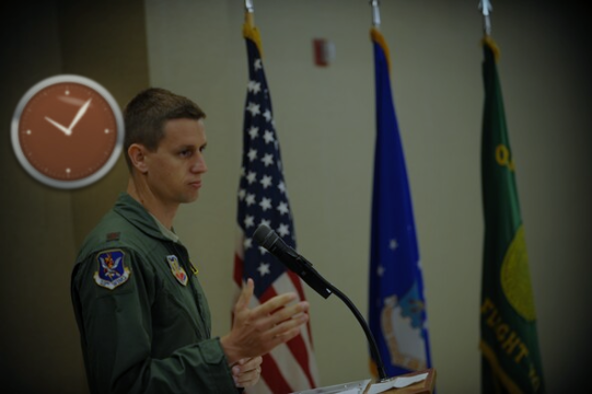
10,06
